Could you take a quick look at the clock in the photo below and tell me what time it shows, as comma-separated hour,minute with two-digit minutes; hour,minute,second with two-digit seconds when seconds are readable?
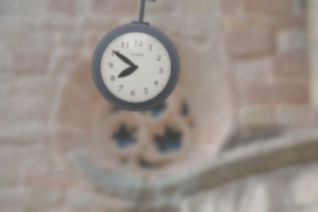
7,50
